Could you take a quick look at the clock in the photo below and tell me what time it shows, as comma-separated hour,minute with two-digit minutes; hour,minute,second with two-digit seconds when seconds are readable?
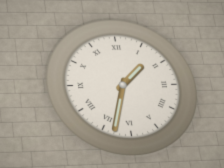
1,33
